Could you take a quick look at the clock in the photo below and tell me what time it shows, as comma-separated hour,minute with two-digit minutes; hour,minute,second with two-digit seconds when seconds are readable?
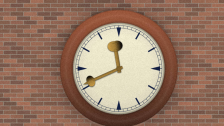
11,41
